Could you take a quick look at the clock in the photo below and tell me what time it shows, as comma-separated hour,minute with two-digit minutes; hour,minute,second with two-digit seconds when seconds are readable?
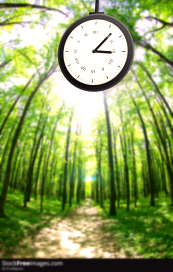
3,07
